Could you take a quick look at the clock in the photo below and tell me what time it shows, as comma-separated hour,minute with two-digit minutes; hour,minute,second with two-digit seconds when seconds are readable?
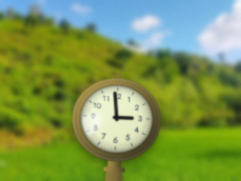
2,59
